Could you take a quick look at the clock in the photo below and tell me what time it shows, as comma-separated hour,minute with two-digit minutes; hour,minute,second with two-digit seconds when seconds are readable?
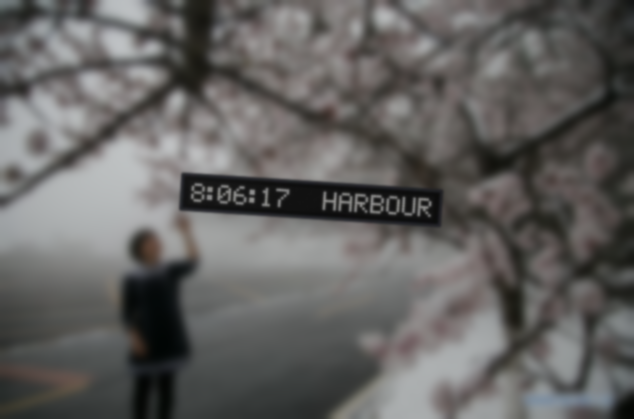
8,06,17
